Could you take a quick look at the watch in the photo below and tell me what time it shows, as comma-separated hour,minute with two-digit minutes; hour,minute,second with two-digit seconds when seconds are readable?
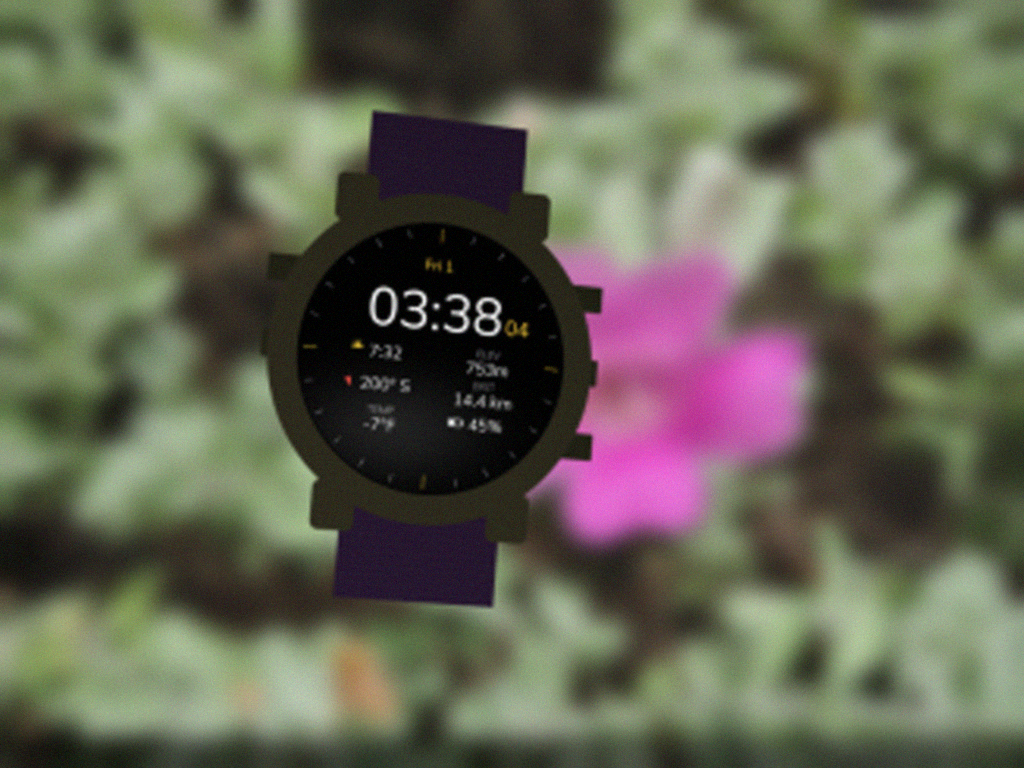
3,38
